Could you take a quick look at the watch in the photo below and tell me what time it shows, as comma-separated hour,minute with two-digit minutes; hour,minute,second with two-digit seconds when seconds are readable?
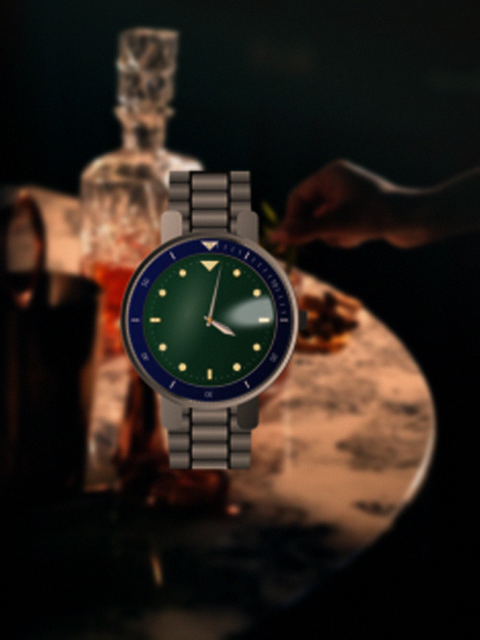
4,02
